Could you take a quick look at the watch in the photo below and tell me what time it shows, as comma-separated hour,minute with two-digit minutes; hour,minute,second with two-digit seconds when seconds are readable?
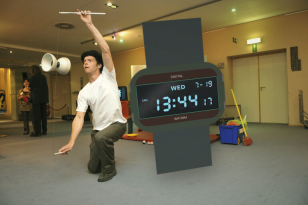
13,44,17
